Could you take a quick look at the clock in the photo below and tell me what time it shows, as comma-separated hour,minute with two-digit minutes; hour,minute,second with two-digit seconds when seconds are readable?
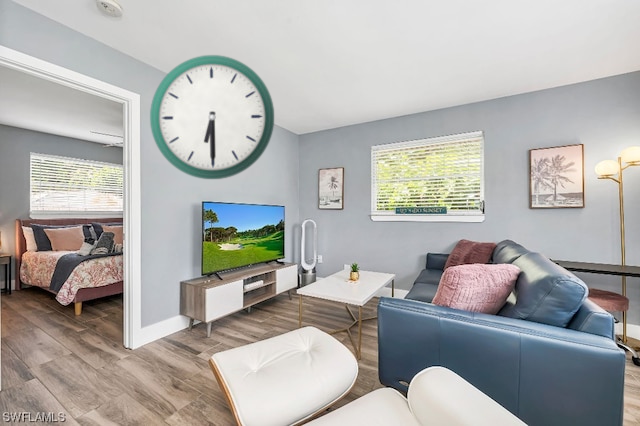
6,30
